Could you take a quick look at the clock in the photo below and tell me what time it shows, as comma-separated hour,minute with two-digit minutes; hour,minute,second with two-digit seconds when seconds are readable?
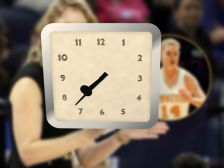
7,37
